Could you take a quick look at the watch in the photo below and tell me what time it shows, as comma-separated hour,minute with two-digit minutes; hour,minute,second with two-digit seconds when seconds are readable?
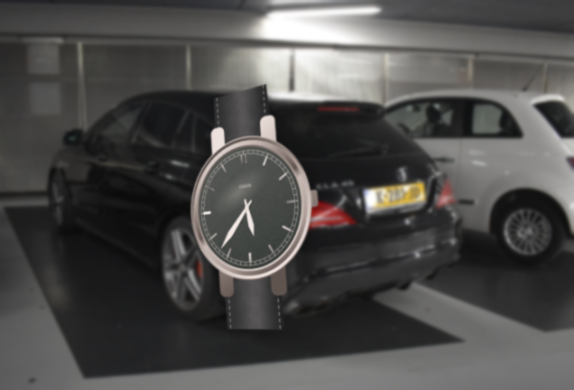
5,37
